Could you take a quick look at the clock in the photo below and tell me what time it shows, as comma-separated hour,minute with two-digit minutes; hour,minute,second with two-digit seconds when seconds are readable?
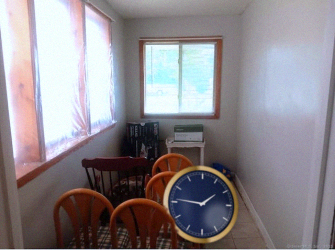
1,46
